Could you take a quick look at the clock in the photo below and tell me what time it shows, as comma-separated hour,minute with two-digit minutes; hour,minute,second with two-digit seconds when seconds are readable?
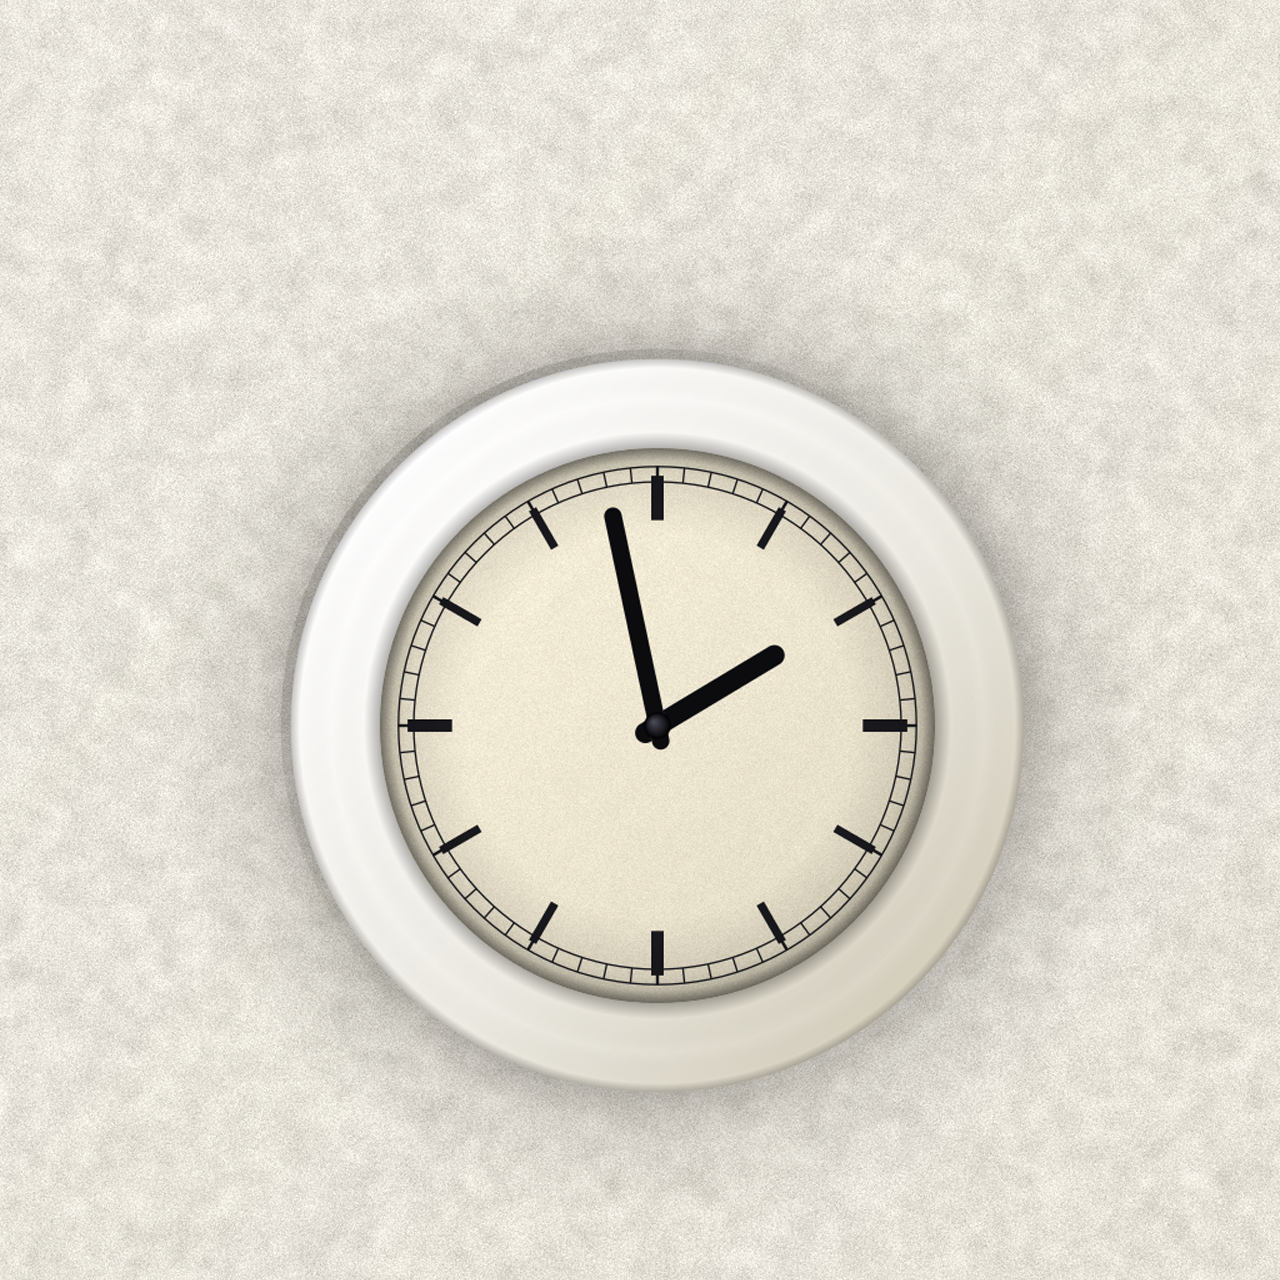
1,58
